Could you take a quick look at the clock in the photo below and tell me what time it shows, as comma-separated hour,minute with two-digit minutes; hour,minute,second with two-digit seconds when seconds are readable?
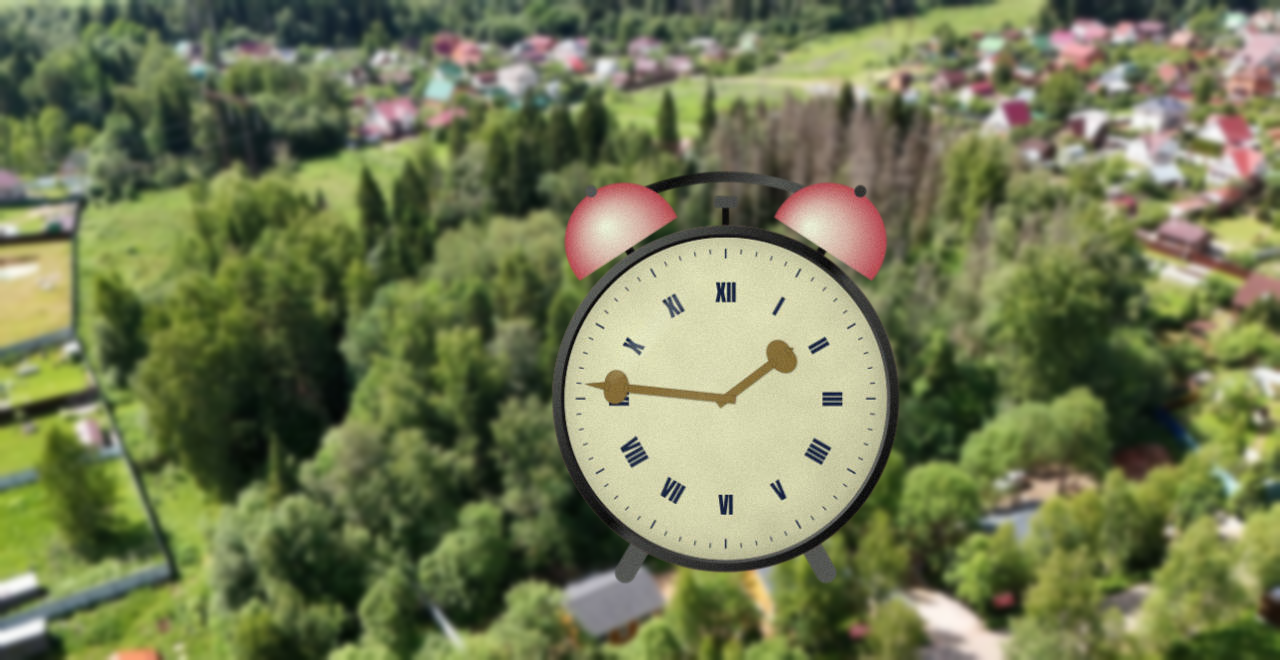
1,46
